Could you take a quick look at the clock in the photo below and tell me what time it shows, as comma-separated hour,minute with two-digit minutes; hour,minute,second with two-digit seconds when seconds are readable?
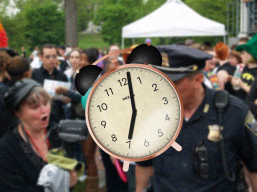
7,02
